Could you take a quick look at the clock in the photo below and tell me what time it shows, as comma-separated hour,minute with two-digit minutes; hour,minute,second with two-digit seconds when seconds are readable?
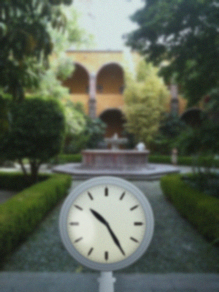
10,25
